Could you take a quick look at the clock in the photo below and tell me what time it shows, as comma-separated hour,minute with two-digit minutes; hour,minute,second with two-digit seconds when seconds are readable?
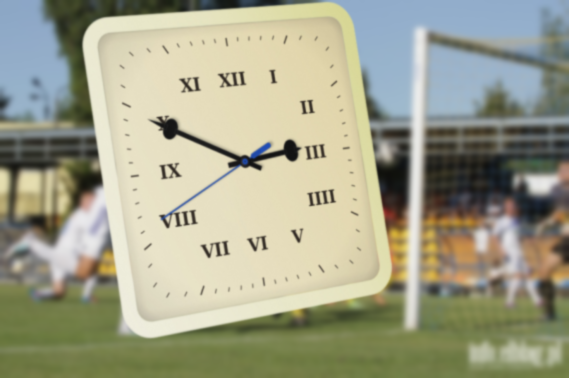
2,49,41
